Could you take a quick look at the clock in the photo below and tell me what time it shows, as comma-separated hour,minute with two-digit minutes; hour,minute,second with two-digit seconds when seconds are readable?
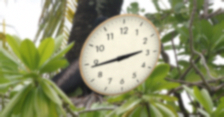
2,44
